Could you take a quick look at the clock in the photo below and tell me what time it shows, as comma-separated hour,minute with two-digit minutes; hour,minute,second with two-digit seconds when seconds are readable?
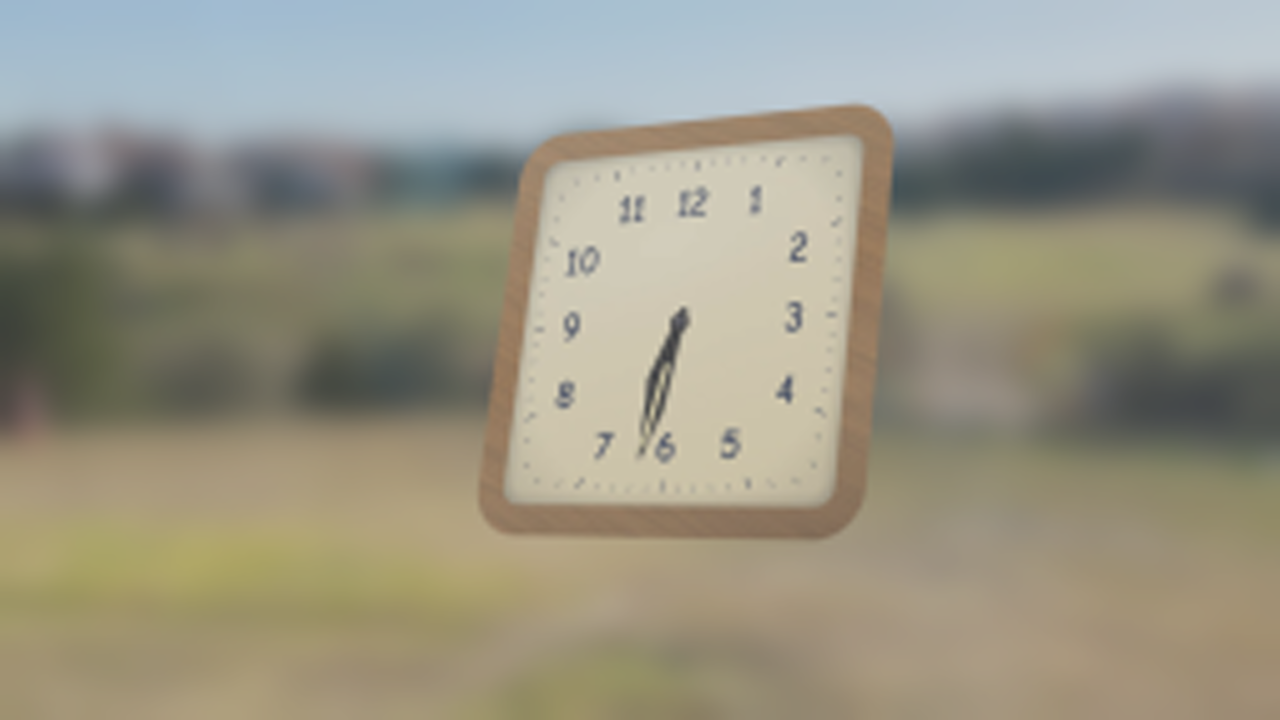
6,32
